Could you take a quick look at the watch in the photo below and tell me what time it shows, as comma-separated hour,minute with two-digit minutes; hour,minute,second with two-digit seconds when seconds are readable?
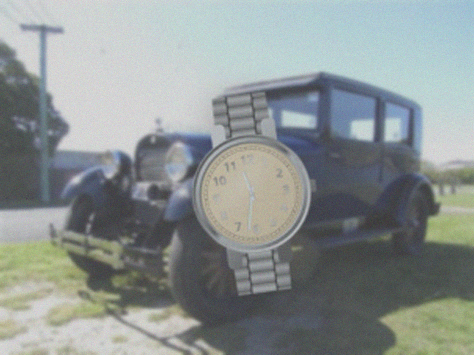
11,32
